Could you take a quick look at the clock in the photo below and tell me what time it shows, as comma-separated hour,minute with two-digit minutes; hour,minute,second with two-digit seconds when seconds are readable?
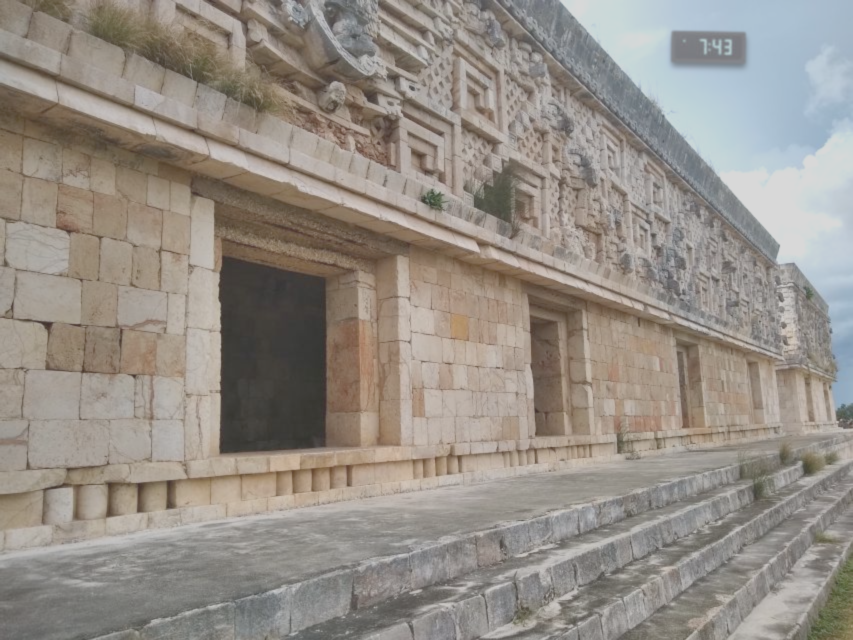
7,43
